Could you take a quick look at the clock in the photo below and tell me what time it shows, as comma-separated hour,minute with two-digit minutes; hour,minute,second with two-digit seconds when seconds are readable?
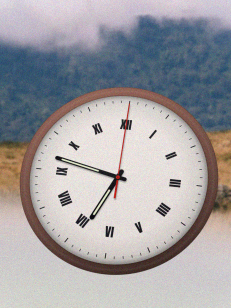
6,47,00
